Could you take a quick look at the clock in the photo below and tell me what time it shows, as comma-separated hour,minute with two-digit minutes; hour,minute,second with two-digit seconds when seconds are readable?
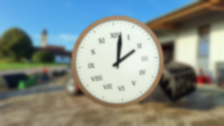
2,02
